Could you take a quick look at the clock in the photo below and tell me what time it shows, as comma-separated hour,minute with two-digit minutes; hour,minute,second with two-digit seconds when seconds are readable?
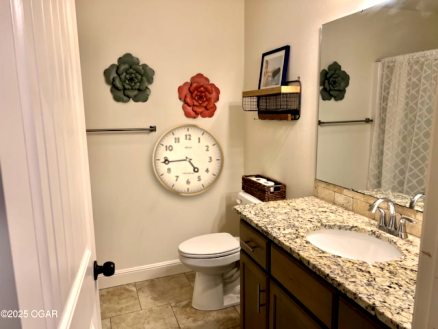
4,44
